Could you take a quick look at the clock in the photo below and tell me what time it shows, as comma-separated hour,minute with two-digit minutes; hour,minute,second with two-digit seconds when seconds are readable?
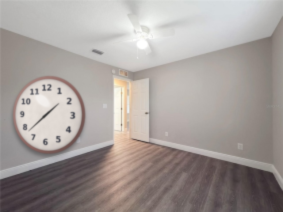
1,38
